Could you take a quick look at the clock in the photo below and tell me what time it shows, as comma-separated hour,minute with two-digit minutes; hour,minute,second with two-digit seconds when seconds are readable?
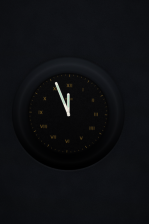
11,56
